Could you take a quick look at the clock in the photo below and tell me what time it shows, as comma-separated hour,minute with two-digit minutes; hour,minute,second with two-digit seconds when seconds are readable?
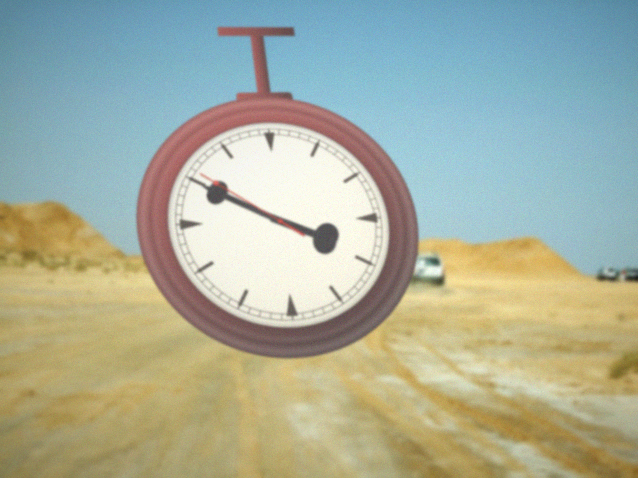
3,49,51
